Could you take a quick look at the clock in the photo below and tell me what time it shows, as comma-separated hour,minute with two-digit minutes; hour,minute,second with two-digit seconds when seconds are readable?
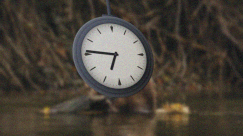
6,46
